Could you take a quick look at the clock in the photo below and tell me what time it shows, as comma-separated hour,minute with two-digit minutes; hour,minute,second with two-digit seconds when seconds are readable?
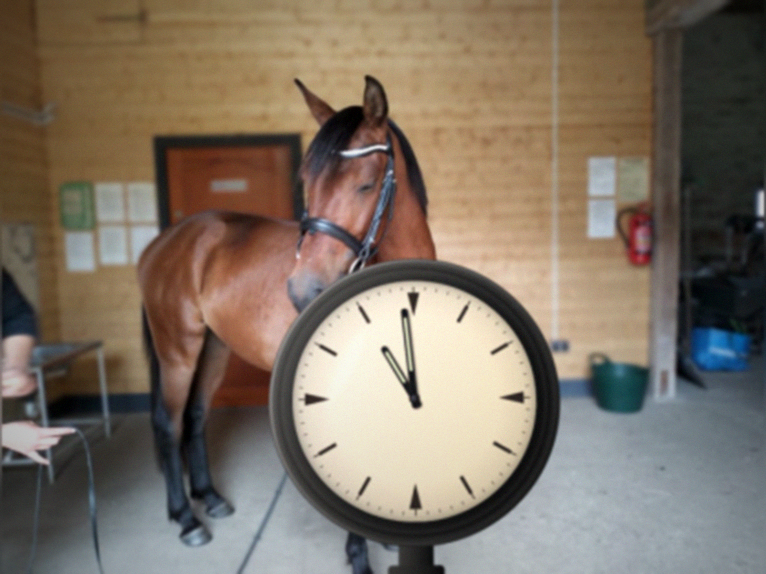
10,59
